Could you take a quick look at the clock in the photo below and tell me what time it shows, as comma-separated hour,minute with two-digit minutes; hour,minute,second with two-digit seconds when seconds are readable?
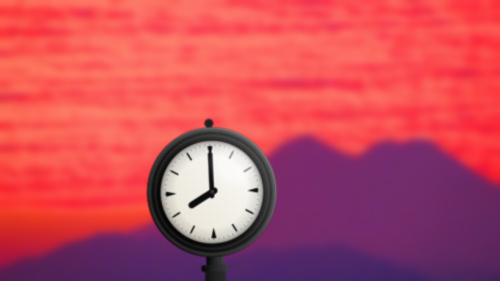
8,00
